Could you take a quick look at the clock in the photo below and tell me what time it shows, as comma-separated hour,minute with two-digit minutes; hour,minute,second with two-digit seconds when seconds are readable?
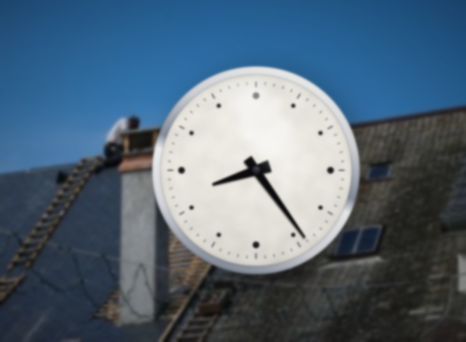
8,24
